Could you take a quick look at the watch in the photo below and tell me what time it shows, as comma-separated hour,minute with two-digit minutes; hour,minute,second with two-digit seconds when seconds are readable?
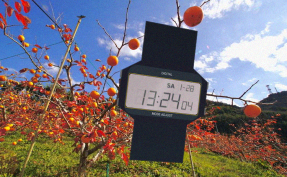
13,24,04
